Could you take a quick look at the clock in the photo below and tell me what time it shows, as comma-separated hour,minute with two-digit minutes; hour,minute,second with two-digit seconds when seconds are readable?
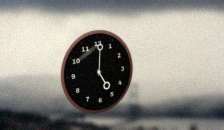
5,01
